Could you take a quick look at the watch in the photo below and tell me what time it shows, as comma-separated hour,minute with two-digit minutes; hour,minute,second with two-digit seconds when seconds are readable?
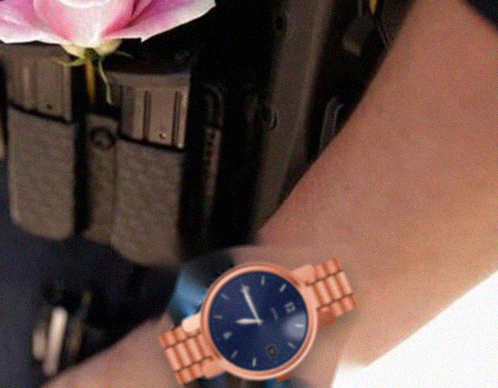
6,45
